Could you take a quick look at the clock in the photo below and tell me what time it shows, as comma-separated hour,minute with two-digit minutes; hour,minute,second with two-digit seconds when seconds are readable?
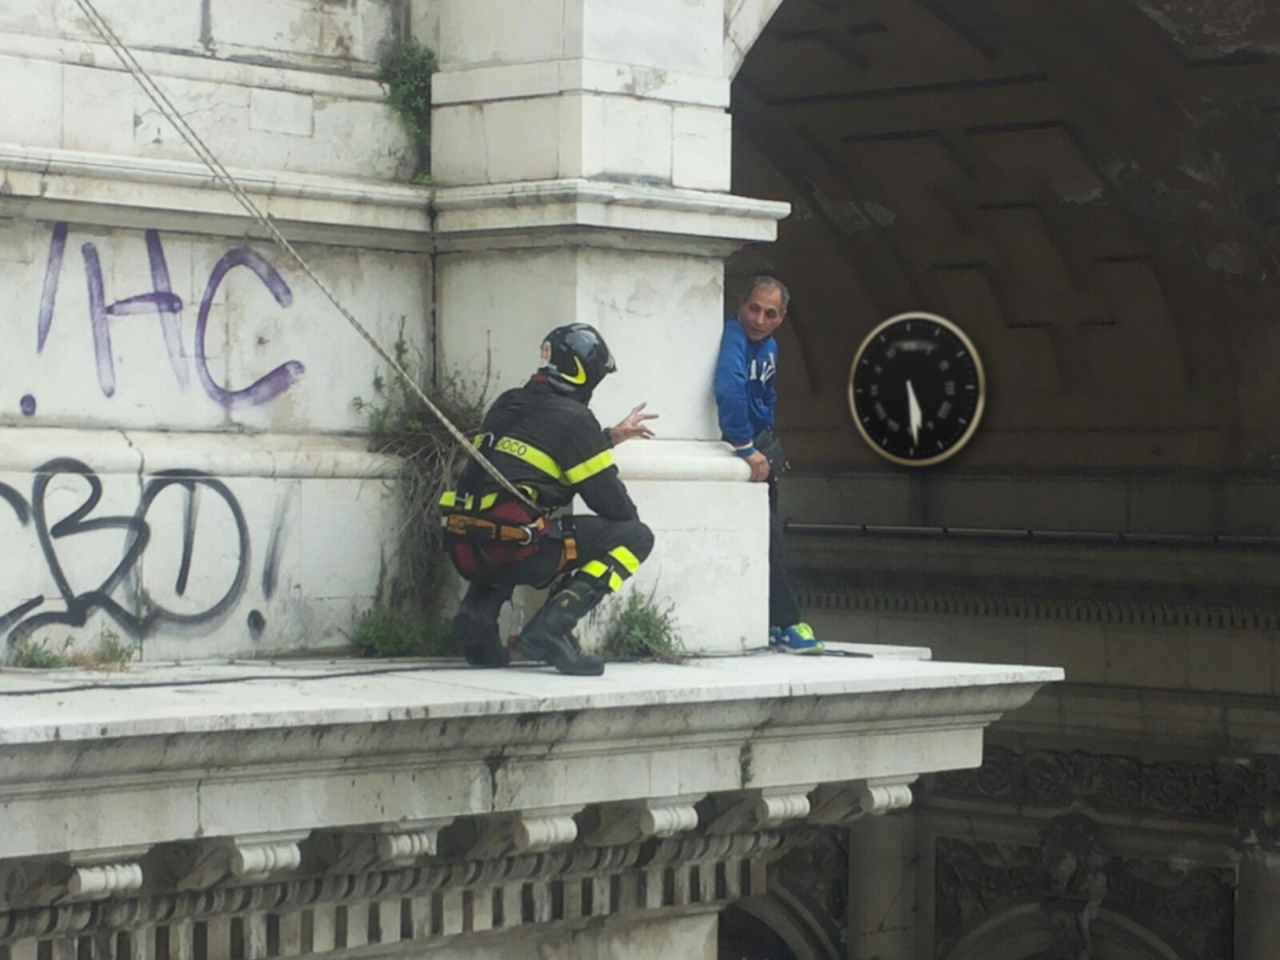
5,29
